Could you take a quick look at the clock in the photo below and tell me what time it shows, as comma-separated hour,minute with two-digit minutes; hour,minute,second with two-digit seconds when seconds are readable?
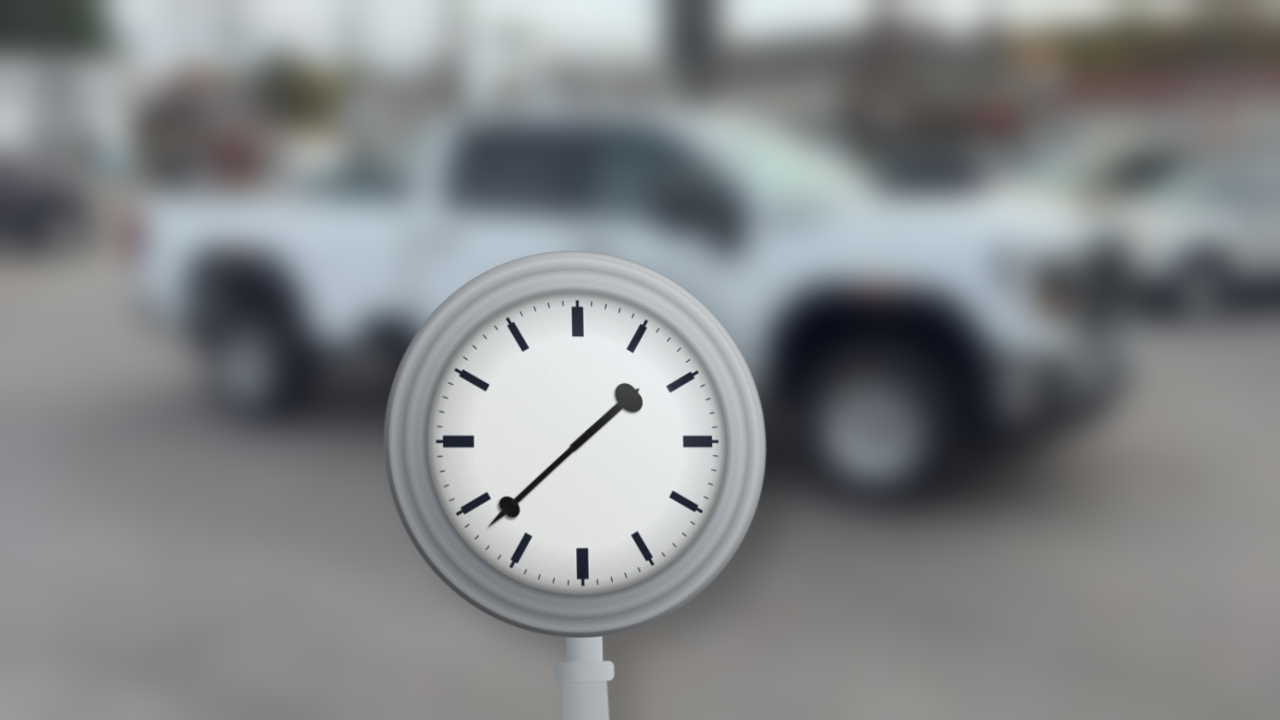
1,38
